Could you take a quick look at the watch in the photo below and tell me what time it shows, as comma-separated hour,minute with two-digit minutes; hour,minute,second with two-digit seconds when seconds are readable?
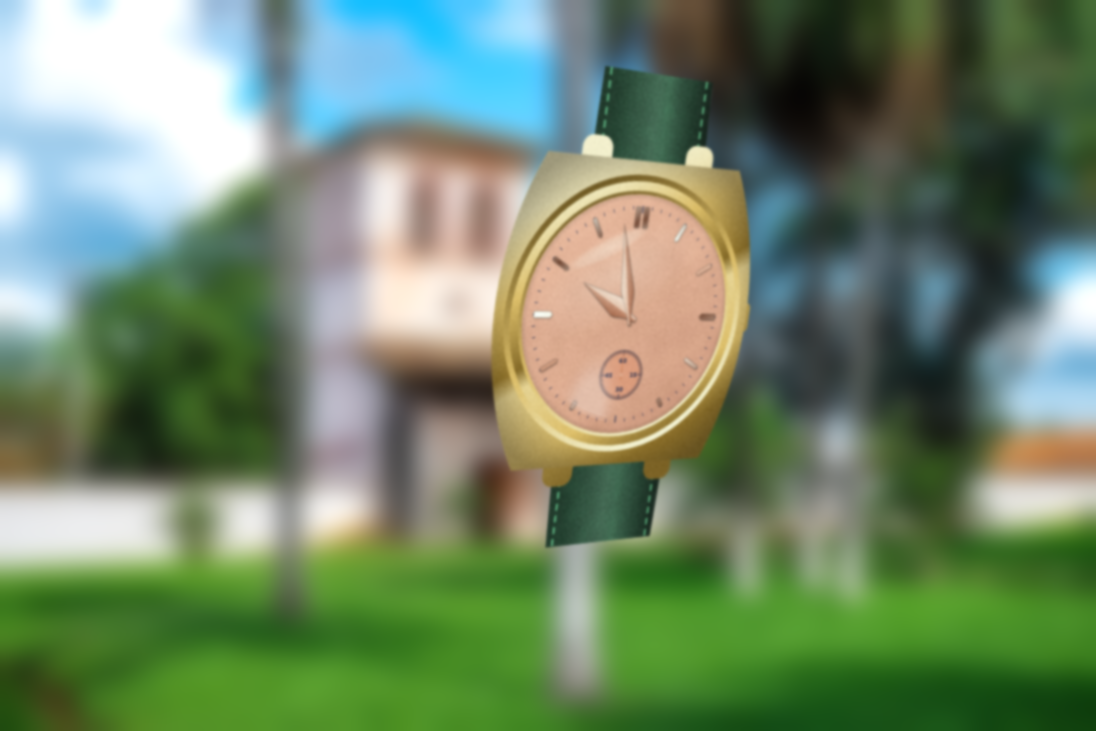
9,58
